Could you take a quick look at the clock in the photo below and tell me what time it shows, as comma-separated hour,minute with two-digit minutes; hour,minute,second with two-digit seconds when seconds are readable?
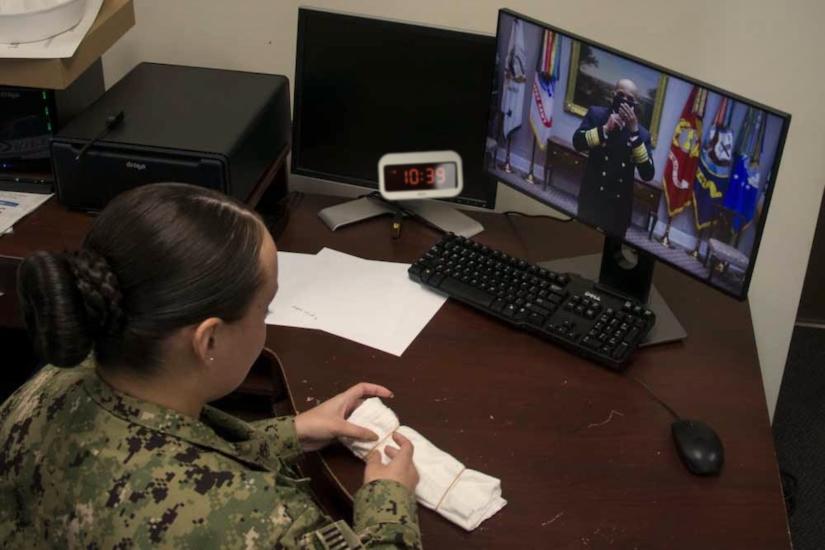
10,39
